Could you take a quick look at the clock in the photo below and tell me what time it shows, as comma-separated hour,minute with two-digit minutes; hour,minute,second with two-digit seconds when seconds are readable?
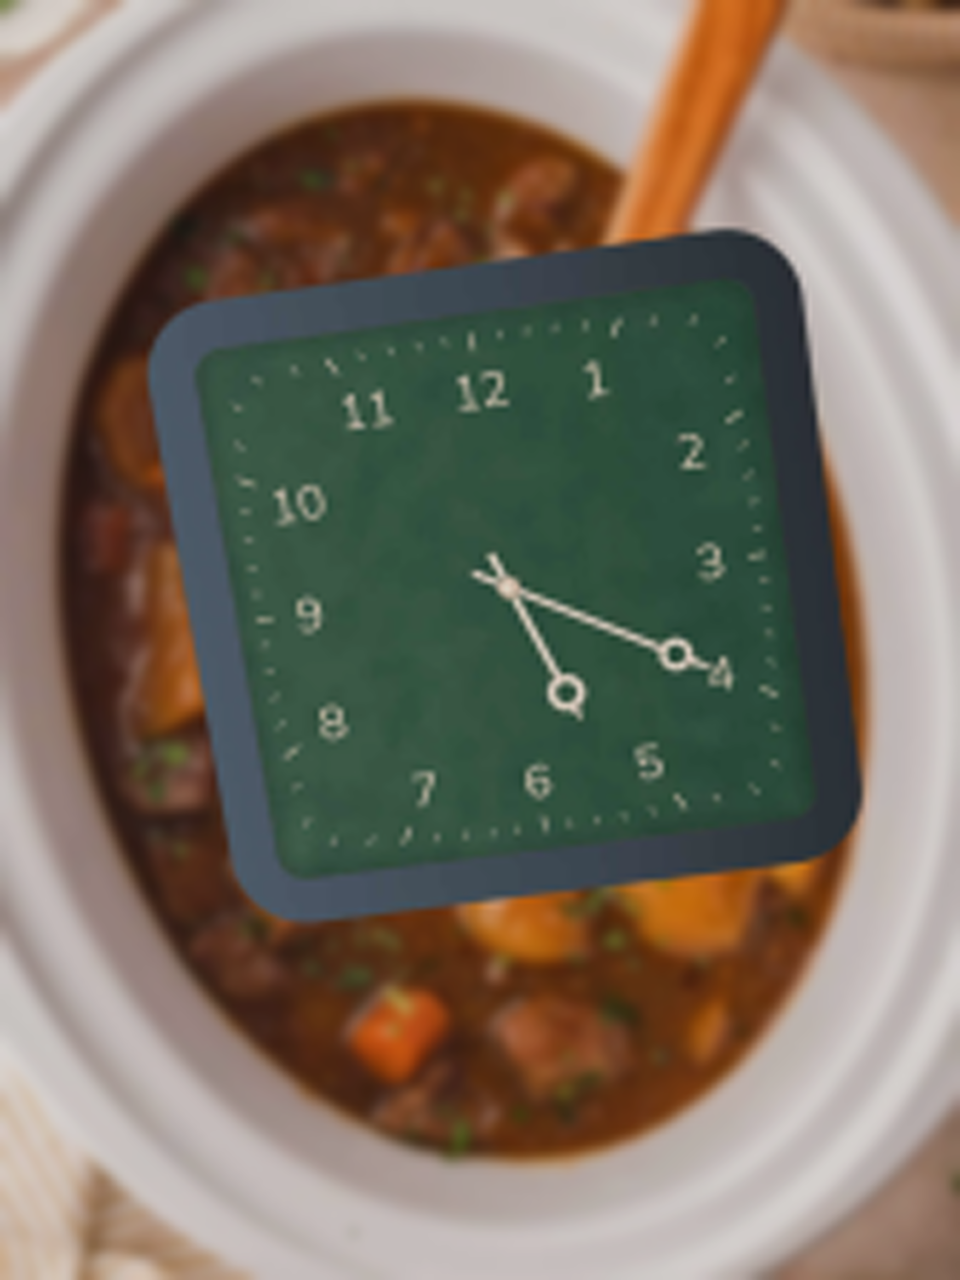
5,20
